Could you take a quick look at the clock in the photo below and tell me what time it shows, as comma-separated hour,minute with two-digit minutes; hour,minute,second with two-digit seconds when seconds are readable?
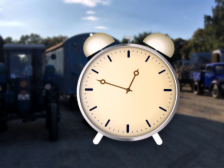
12,48
